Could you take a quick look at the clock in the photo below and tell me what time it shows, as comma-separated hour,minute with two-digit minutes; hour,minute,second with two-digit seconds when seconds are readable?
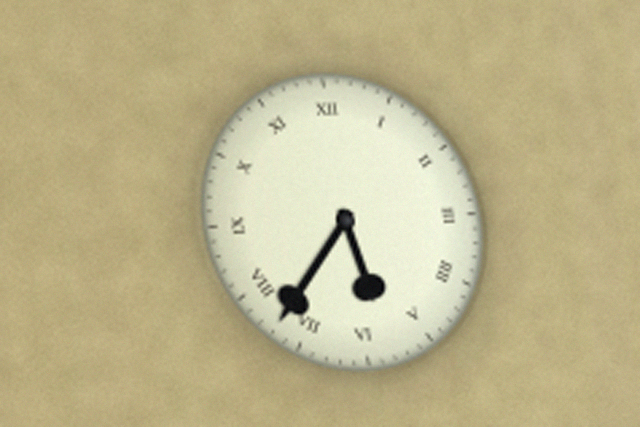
5,37
